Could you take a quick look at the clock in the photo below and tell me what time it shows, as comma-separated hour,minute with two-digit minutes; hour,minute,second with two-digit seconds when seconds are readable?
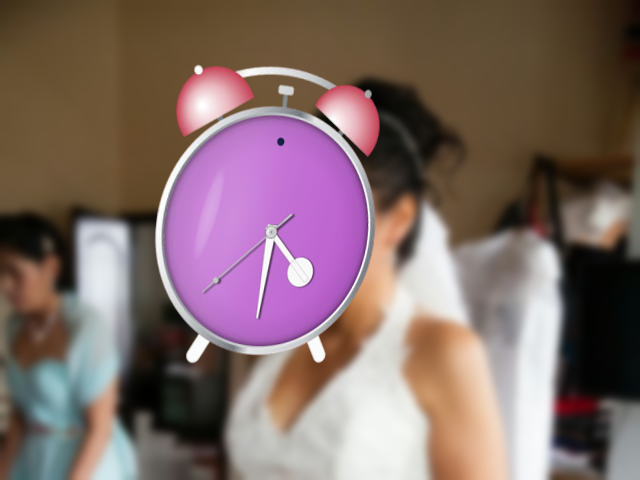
4,30,38
